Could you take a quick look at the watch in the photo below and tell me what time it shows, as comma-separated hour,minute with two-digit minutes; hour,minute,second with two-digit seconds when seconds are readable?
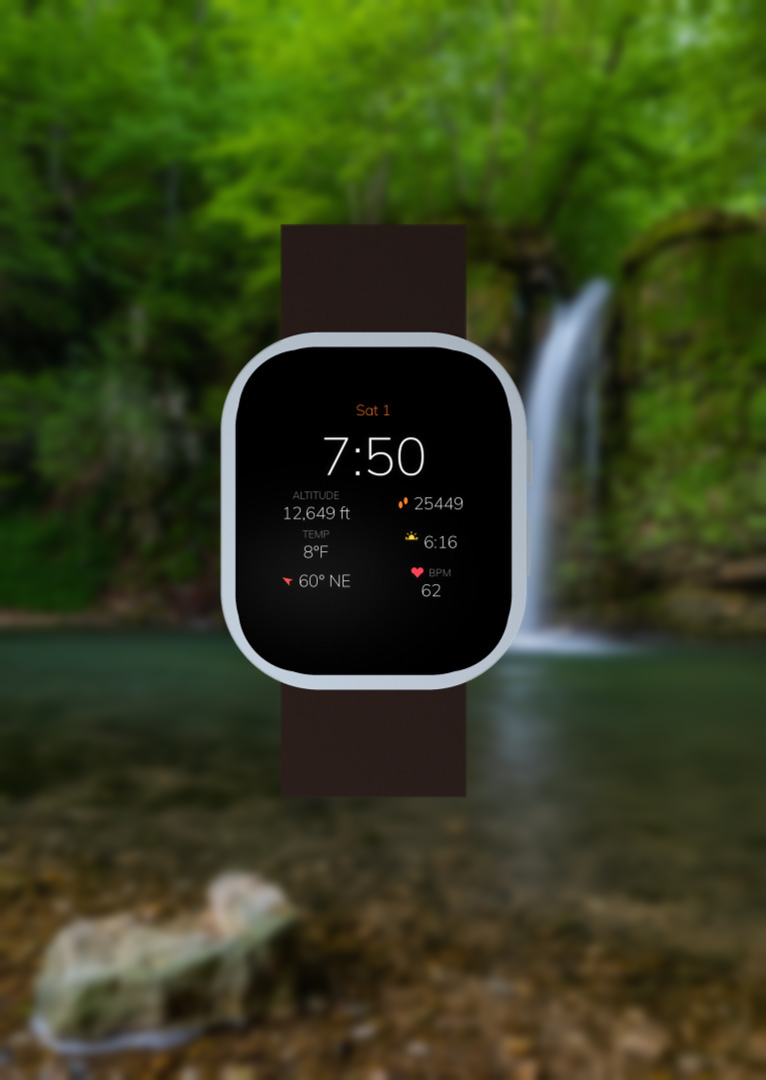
7,50
